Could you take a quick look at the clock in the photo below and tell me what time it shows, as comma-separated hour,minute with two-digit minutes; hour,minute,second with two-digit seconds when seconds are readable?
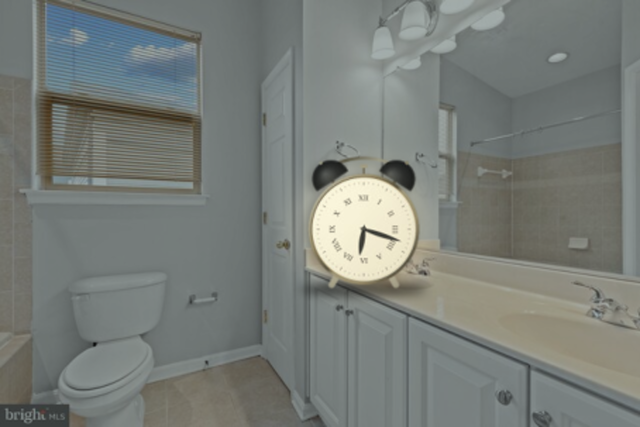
6,18
